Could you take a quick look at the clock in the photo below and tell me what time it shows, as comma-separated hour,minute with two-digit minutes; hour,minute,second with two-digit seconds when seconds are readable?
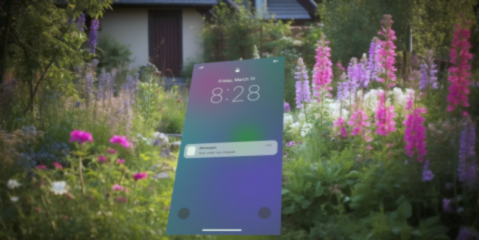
8,28
